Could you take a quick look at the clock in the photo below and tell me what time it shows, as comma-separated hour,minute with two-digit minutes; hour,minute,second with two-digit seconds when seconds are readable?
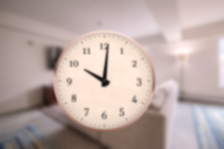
10,01
